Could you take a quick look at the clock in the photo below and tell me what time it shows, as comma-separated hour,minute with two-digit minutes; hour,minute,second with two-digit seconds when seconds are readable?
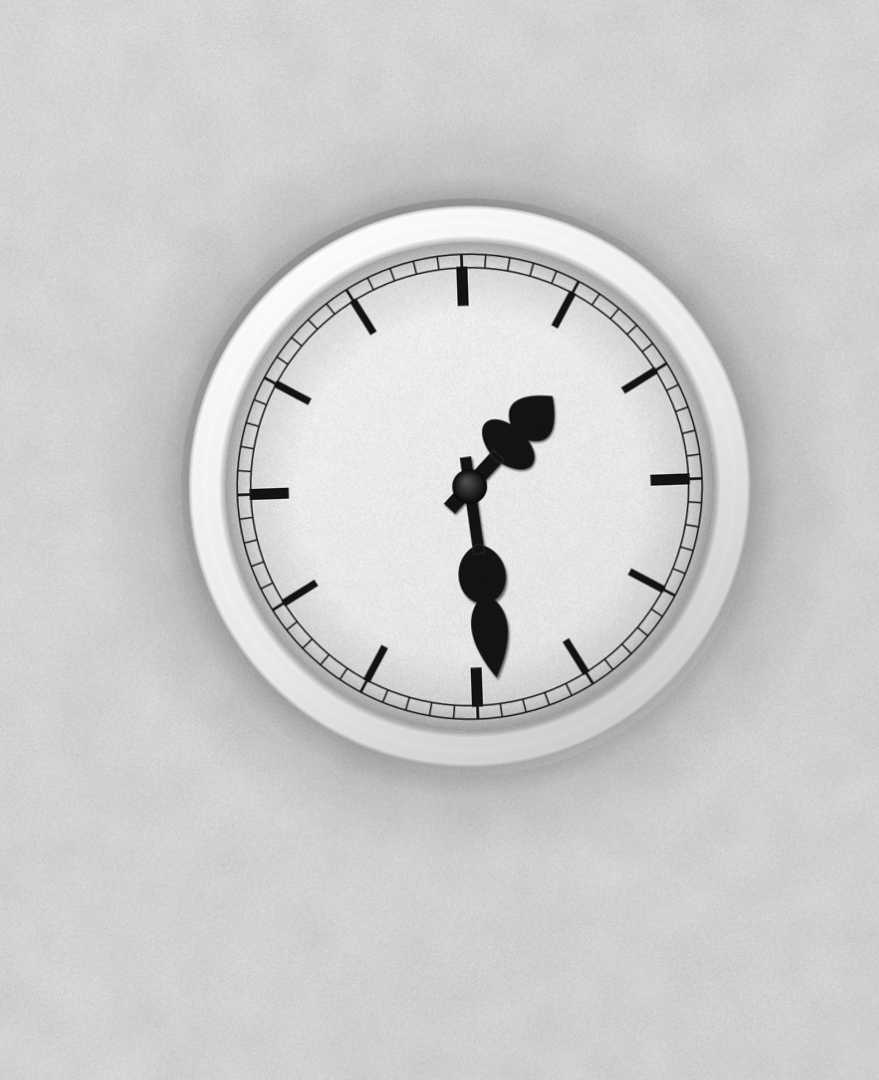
1,29
